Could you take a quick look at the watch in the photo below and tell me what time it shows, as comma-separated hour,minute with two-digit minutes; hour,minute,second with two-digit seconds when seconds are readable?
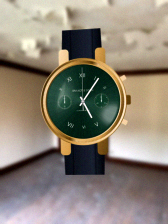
5,06
